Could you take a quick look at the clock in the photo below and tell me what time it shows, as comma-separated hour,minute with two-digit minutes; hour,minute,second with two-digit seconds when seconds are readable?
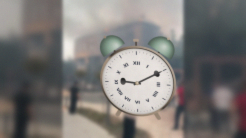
9,10
